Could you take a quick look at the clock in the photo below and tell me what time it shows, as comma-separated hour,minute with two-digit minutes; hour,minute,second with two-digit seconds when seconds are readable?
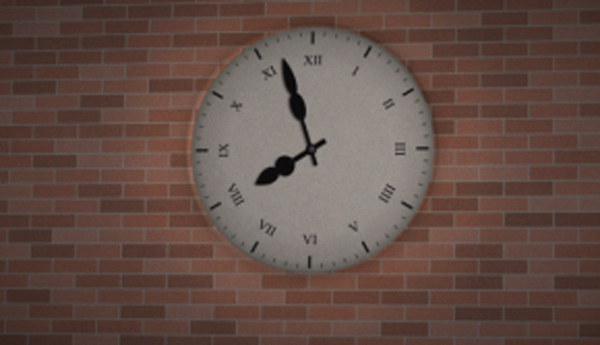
7,57
